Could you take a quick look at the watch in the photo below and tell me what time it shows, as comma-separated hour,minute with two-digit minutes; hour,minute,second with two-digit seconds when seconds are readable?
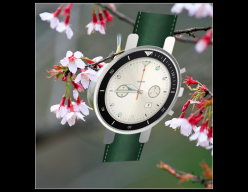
9,45
